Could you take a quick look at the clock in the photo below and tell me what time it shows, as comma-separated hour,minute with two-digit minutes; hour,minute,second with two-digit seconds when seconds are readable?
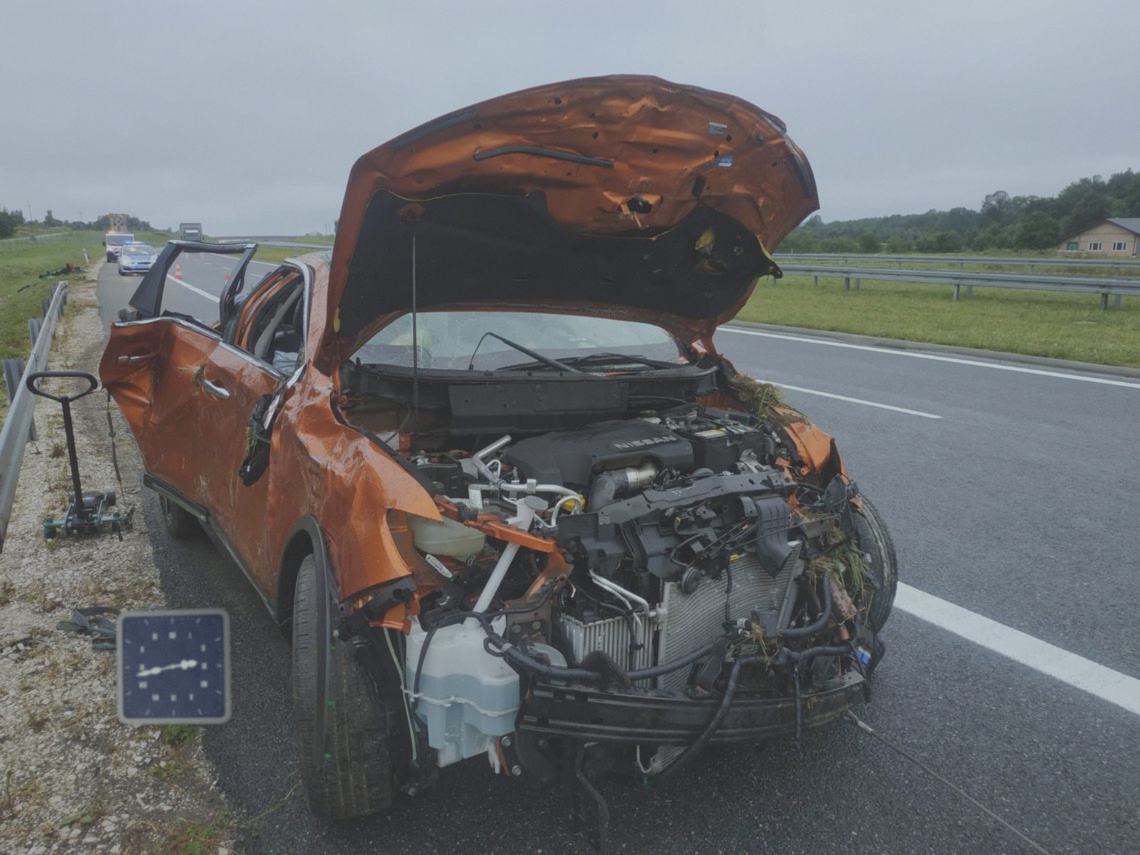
2,43
